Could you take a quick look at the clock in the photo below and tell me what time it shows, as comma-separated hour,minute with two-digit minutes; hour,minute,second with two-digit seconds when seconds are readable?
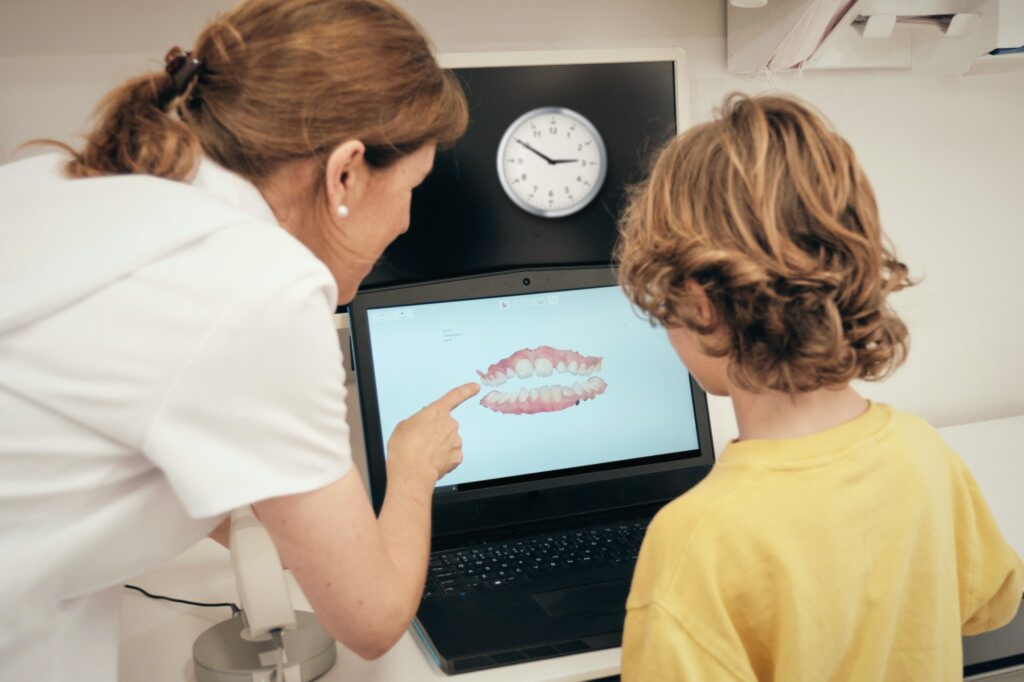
2,50
